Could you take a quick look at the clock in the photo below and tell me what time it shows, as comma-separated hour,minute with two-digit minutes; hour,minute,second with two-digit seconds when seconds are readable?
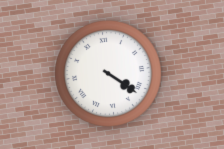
4,22
